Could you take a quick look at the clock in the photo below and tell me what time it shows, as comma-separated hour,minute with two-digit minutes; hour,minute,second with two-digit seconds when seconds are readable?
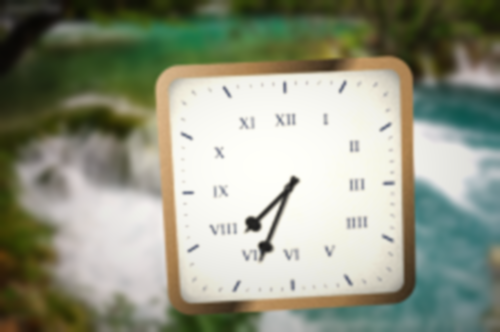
7,34
